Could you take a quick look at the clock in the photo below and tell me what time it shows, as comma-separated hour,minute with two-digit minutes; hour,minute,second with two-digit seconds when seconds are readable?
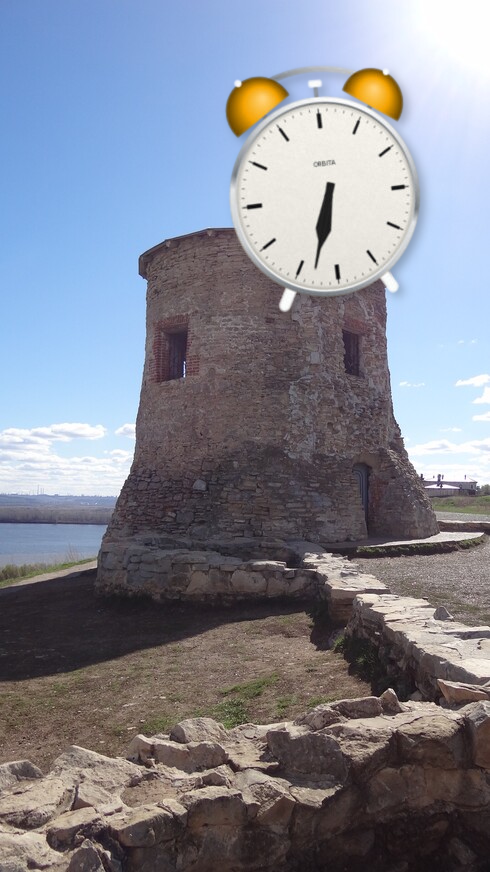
6,33
